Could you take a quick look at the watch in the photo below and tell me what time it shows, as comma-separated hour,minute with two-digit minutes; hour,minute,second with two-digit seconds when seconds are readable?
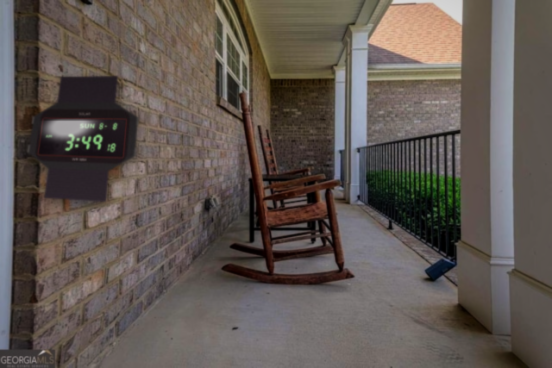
3,49
